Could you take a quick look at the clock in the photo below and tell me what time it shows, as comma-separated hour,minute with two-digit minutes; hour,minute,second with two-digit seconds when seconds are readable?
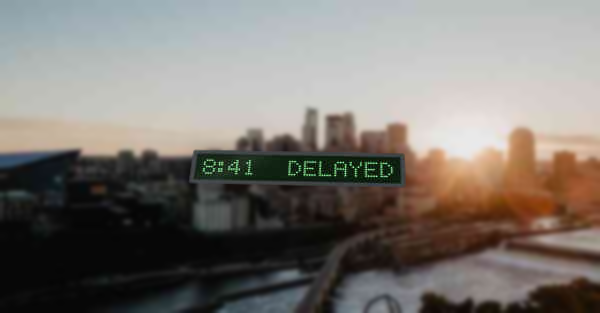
8,41
